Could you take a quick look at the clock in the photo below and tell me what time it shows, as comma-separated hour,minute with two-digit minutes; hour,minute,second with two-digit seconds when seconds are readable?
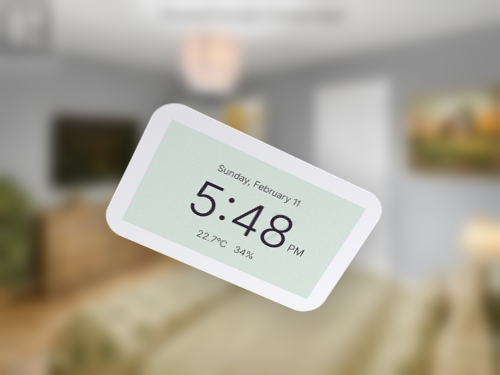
5,48
